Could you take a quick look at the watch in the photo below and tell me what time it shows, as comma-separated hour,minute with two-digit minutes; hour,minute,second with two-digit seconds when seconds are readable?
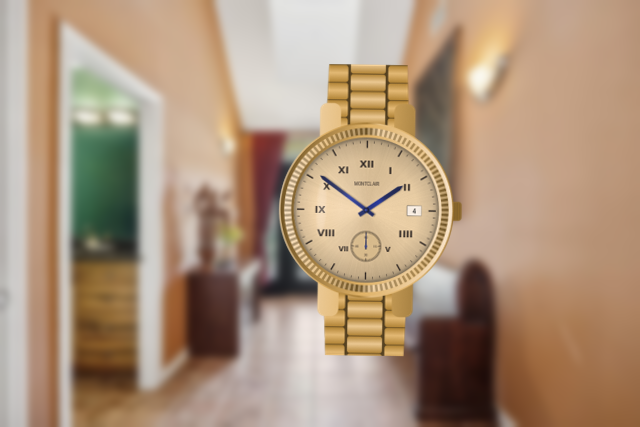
1,51
